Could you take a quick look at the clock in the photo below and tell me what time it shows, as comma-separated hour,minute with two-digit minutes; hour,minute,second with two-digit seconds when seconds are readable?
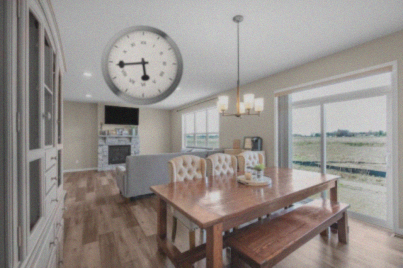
5,44
